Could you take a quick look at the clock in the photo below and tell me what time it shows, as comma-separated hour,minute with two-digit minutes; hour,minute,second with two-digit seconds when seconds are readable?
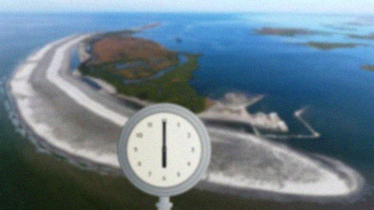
6,00
